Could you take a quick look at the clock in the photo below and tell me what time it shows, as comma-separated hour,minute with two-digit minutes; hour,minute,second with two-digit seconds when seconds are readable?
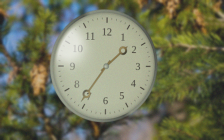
1,36
